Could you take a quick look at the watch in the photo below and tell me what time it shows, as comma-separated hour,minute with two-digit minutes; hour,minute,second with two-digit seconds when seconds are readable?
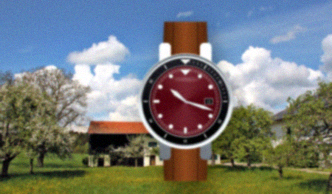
10,18
